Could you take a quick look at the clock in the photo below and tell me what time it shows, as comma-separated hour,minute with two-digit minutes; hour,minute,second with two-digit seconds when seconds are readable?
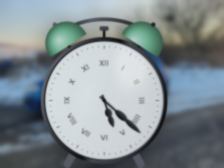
5,22
